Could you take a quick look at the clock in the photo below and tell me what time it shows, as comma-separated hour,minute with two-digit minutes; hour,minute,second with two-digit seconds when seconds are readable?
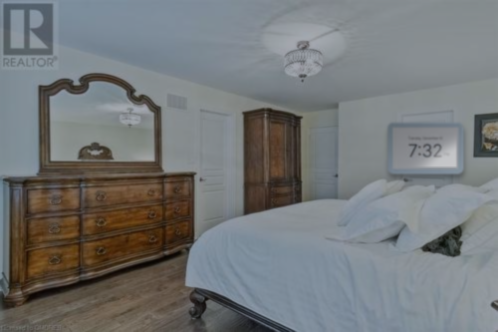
7,32
